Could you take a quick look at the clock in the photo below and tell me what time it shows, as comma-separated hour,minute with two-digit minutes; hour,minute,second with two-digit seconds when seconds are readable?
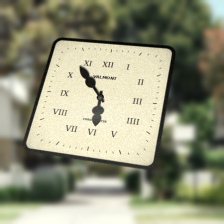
5,53
